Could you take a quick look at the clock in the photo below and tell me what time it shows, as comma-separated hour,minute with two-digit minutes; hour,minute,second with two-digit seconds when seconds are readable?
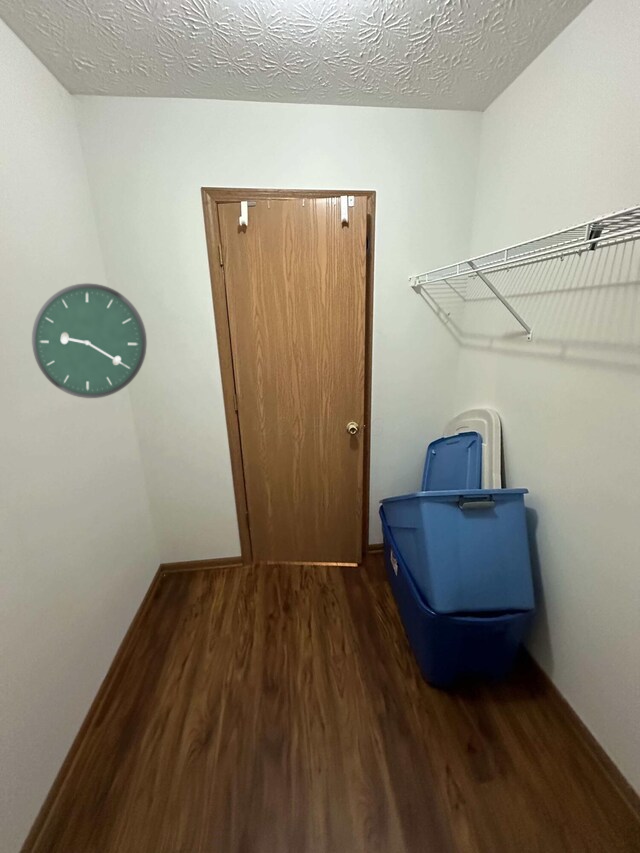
9,20
